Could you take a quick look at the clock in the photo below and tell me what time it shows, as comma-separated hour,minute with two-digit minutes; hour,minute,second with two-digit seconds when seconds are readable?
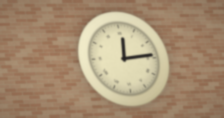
12,14
